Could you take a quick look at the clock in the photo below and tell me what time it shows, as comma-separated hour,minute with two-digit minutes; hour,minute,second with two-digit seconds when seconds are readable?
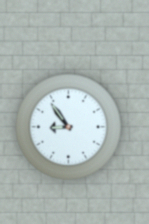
8,54
